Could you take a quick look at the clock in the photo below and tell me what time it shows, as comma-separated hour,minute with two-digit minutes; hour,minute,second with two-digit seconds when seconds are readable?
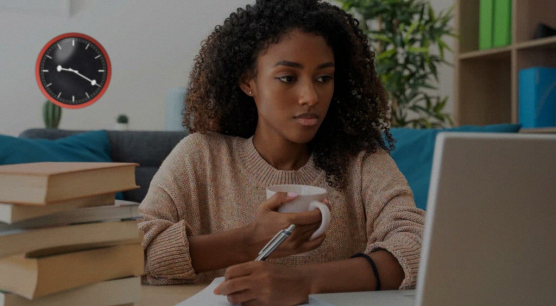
9,20
